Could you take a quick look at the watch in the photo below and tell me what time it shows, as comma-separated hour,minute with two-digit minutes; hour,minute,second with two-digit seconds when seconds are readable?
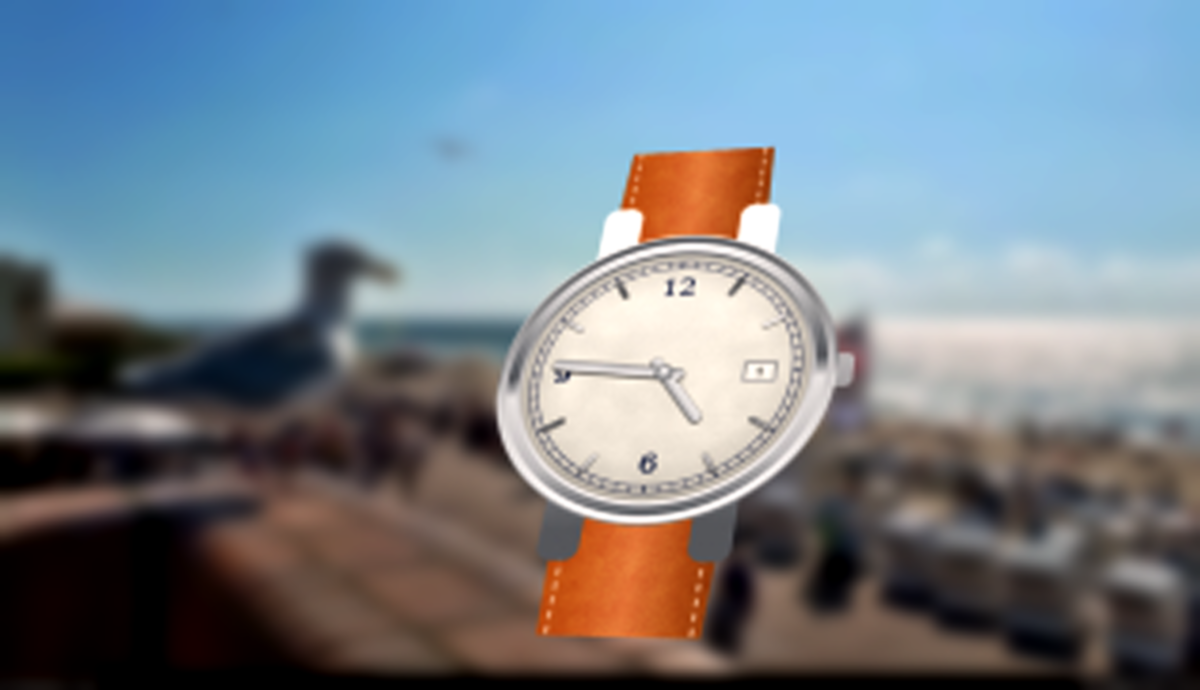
4,46
